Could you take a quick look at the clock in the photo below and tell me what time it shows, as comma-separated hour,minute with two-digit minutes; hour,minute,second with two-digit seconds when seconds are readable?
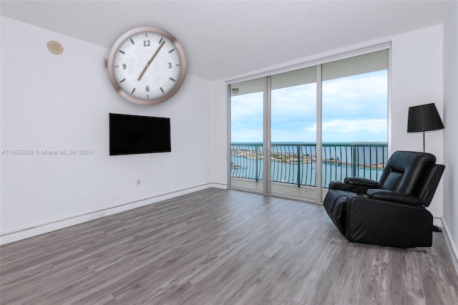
7,06
